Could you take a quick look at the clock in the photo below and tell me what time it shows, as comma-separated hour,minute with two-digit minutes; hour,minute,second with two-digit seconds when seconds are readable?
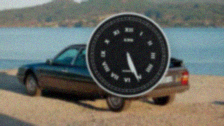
5,26
